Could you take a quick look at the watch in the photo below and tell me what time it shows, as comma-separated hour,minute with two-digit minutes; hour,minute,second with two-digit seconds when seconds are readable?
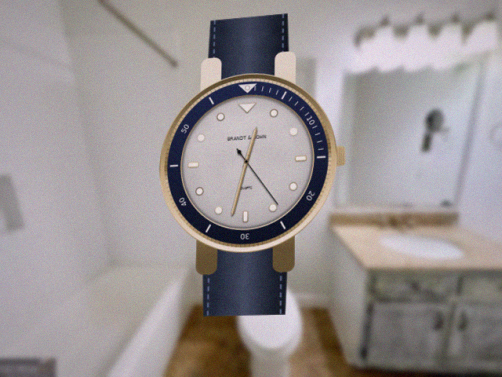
12,32,24
